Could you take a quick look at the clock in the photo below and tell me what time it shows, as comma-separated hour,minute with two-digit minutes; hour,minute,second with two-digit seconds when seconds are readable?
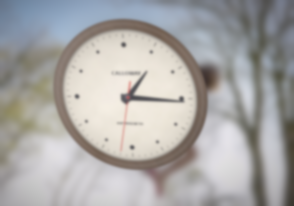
1,15,32
